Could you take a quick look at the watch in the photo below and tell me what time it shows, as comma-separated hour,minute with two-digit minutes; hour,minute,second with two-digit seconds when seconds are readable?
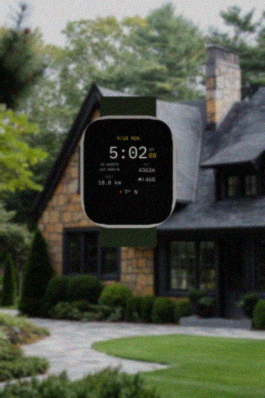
5,02
